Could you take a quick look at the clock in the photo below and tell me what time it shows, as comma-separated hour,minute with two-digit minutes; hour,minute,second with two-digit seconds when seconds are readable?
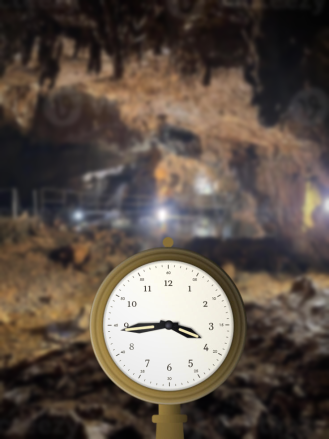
3,44
